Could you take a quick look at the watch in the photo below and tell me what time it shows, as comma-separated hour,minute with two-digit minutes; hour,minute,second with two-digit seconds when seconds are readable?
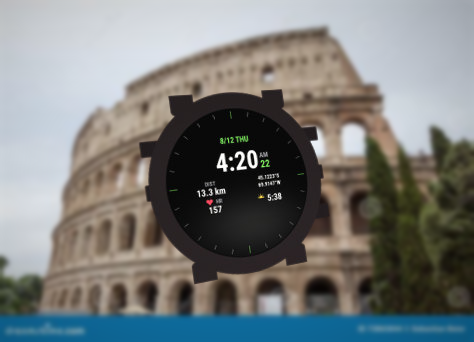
4,20,22
